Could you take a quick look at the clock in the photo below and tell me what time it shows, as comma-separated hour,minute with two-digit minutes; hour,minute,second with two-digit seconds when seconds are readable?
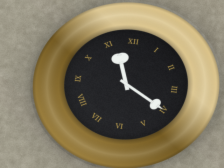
11,20
